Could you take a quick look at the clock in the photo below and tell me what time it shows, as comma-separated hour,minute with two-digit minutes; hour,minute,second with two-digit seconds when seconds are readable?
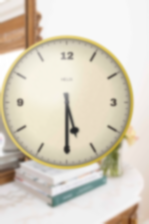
5,30
